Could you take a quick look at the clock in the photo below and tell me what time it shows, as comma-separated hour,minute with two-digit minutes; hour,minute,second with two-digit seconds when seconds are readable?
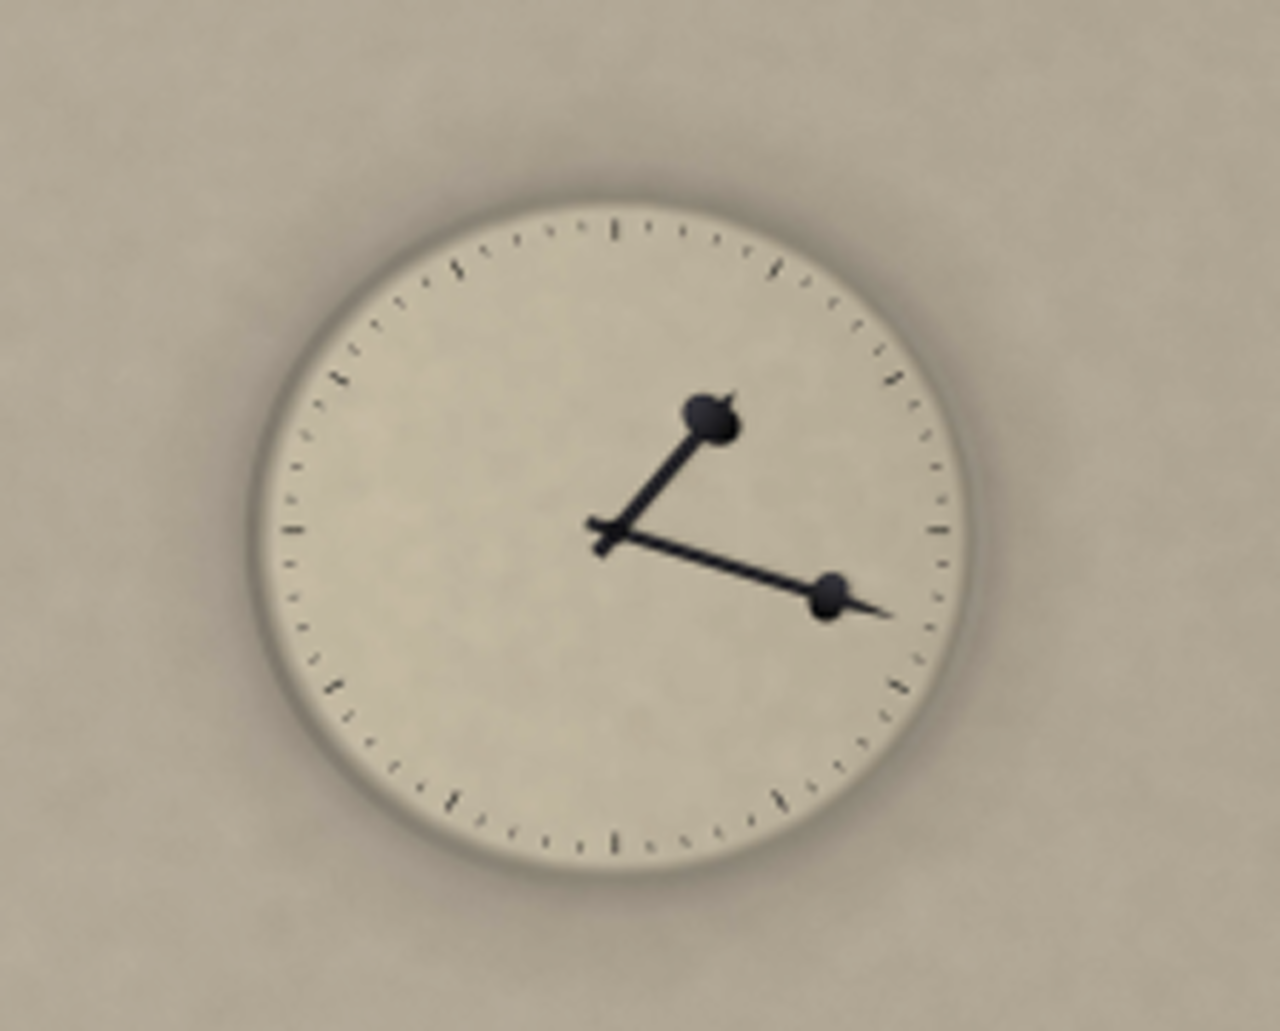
1,18
